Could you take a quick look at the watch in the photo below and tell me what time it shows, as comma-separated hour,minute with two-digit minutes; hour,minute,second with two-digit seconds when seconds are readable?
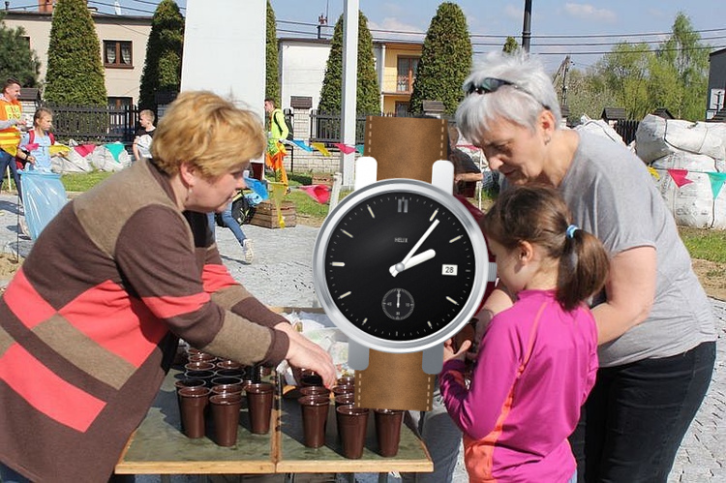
2,06
